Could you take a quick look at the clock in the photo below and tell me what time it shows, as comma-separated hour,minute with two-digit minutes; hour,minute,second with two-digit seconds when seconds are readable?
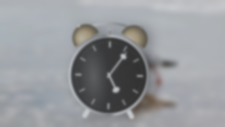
5,06
